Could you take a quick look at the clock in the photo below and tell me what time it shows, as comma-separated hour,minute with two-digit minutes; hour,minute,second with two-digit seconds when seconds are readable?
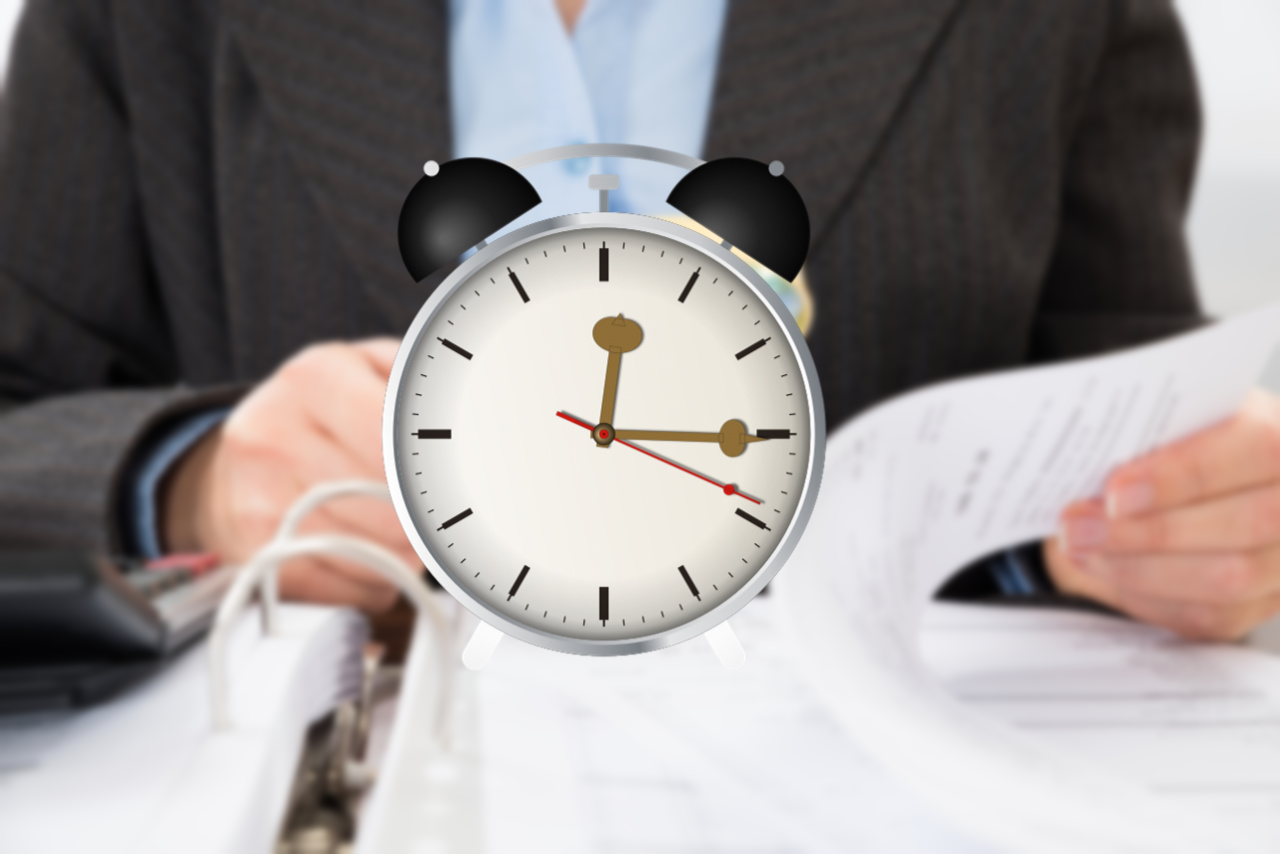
12,15,19
